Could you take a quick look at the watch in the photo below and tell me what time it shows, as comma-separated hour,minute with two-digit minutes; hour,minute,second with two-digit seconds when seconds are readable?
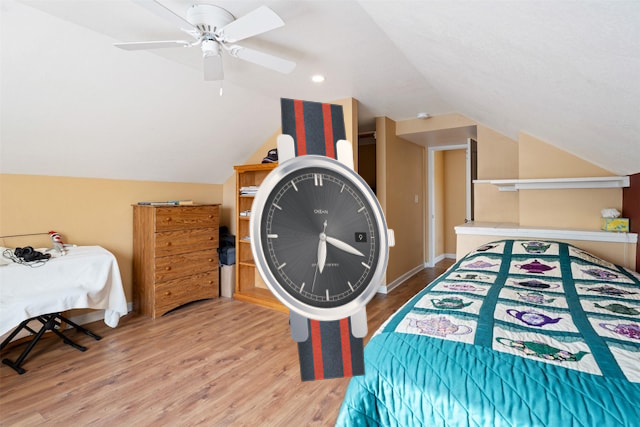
6,18,33
